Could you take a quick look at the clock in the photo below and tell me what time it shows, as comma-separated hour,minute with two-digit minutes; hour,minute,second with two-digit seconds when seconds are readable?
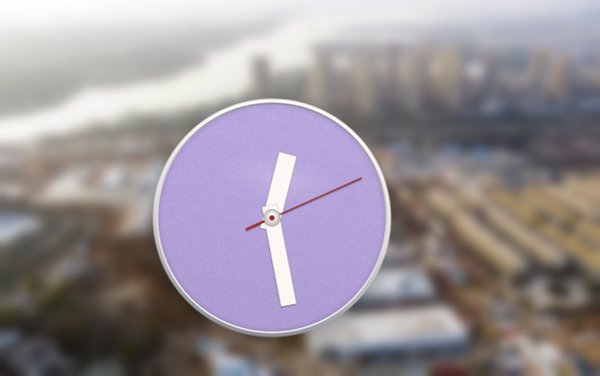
12,28,11
